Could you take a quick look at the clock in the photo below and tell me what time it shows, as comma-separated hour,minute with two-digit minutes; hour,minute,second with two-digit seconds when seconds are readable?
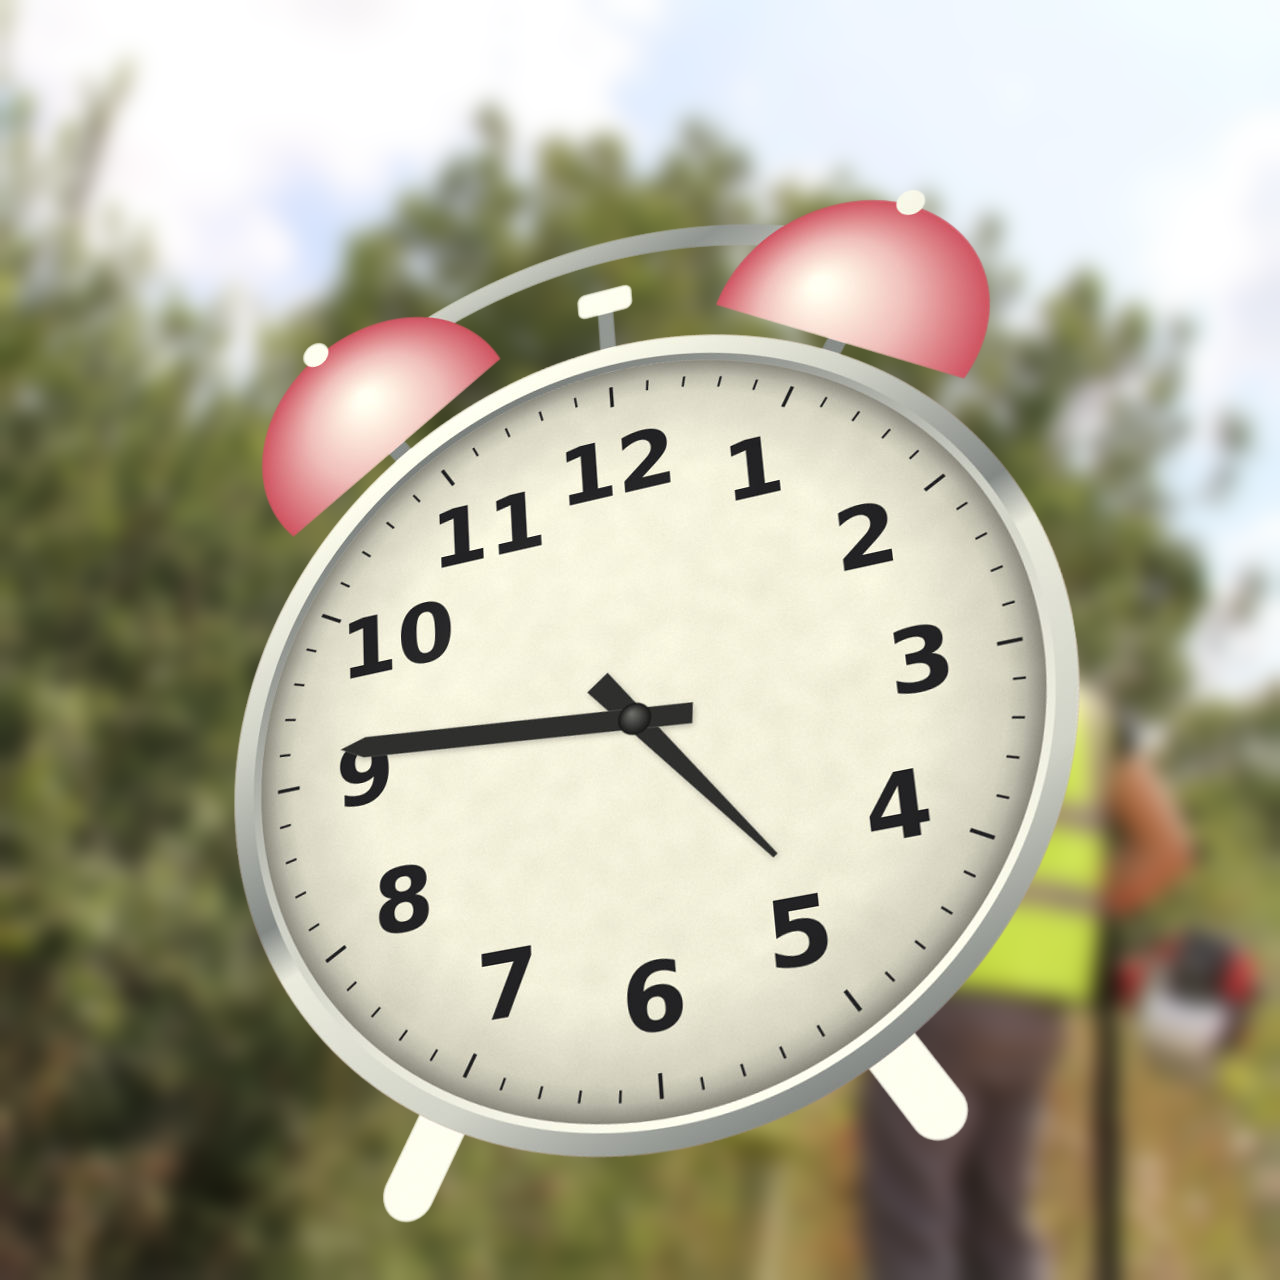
4,46
